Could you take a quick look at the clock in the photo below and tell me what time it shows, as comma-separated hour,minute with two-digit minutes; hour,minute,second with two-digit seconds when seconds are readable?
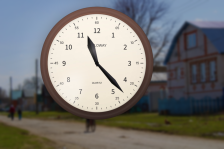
11,23
